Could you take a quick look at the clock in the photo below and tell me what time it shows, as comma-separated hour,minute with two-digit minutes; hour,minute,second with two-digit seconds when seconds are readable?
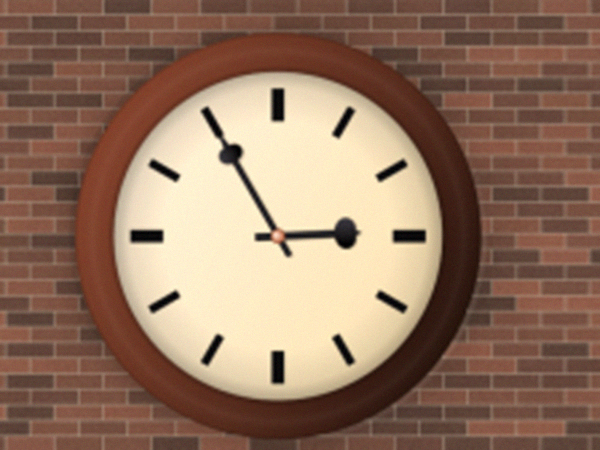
2,55
